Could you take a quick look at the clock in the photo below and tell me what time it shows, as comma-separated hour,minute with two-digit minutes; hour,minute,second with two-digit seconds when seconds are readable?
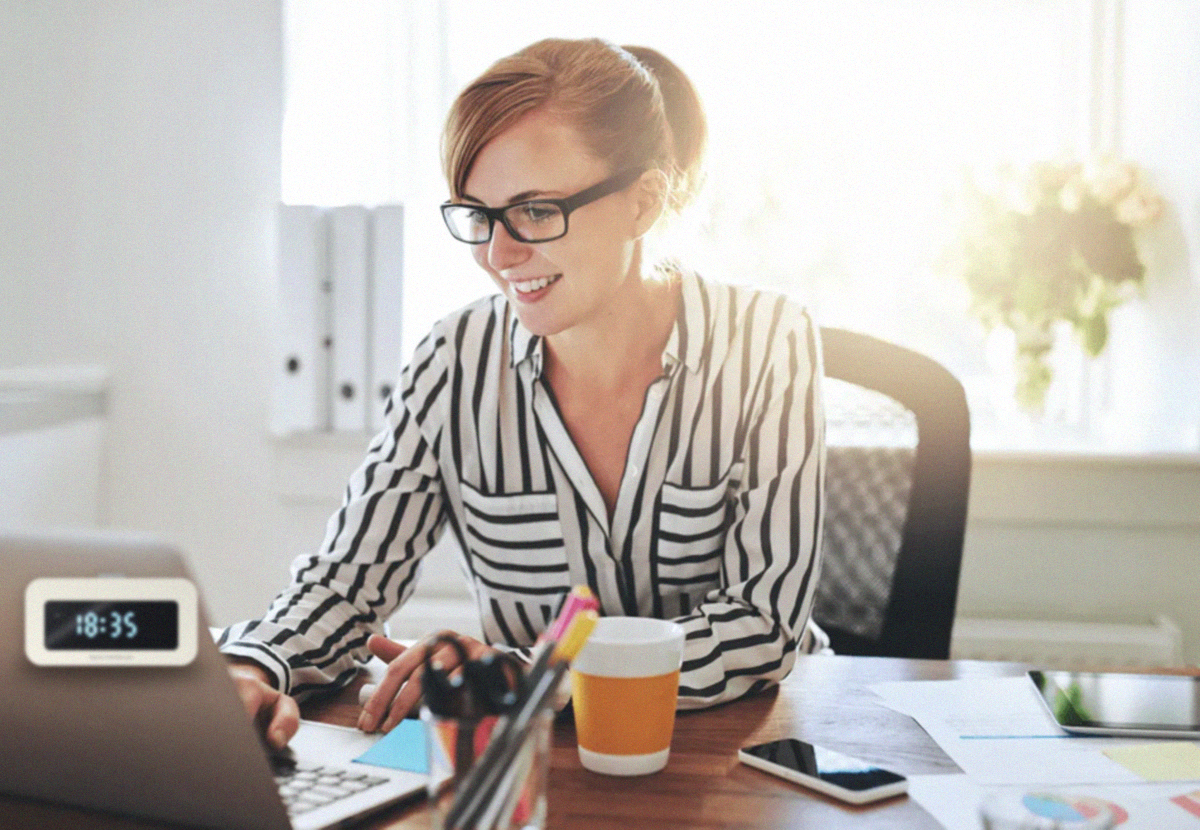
18,35
